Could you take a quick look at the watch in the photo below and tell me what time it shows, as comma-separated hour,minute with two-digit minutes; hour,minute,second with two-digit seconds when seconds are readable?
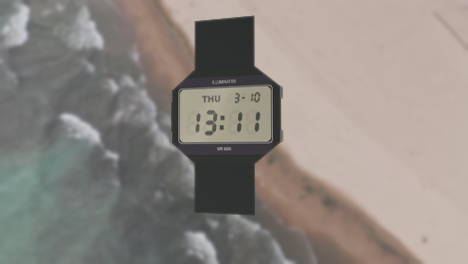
13,11
